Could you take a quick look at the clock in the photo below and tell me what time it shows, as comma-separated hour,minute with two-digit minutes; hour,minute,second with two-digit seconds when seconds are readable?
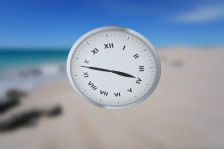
3,48
